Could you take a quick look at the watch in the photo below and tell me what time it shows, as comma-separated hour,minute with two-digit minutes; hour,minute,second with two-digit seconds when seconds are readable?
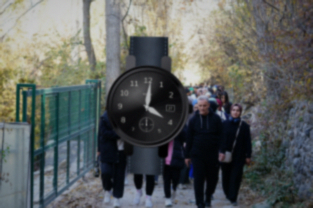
4,01
